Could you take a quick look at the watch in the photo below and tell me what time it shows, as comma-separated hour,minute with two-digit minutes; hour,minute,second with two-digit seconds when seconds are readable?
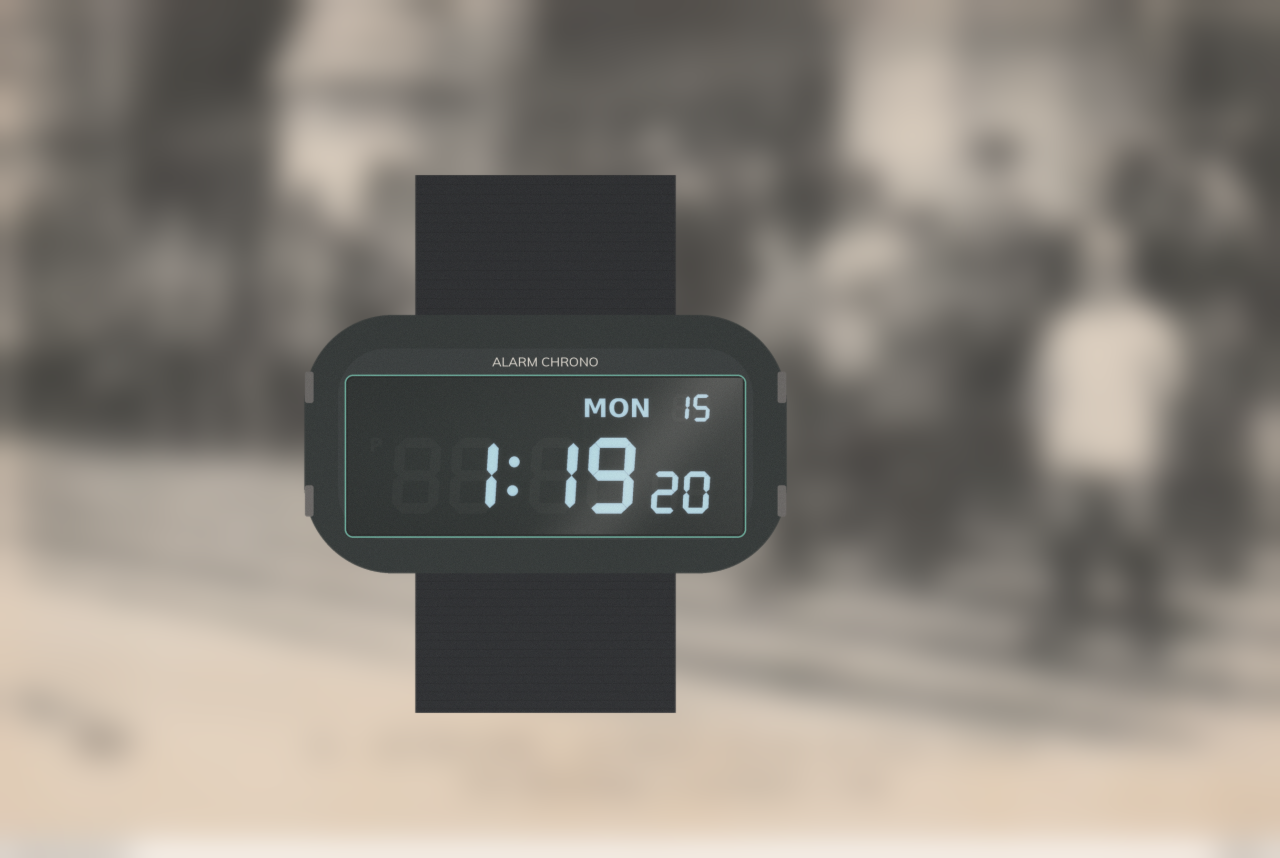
1,19,20
